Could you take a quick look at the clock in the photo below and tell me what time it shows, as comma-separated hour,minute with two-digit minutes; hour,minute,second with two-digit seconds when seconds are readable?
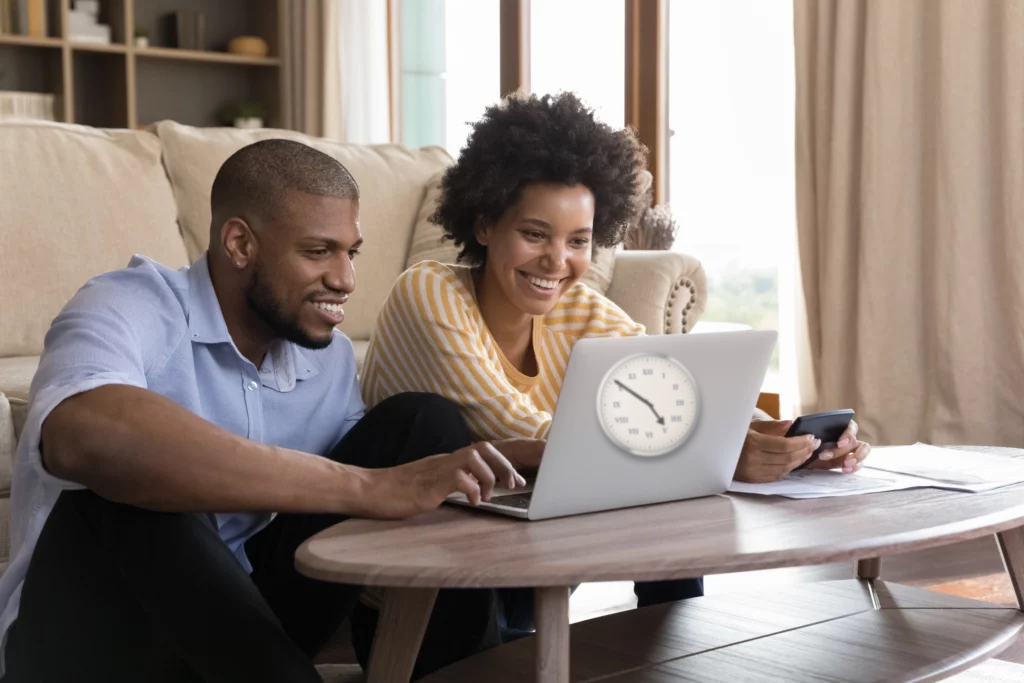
4,51
